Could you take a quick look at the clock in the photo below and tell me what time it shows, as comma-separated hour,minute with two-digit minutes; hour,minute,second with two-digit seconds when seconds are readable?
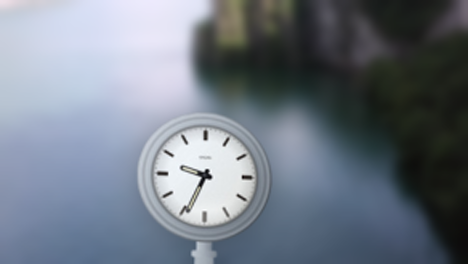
9,34
